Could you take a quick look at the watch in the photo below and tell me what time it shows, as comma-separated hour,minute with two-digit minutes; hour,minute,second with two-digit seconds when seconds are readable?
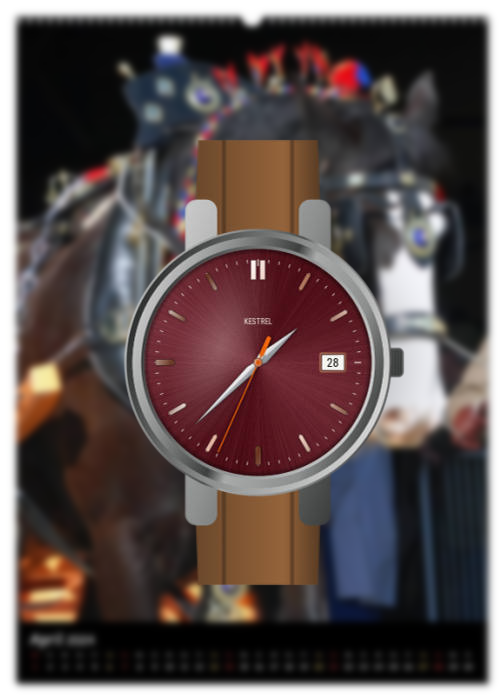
1,37,34
